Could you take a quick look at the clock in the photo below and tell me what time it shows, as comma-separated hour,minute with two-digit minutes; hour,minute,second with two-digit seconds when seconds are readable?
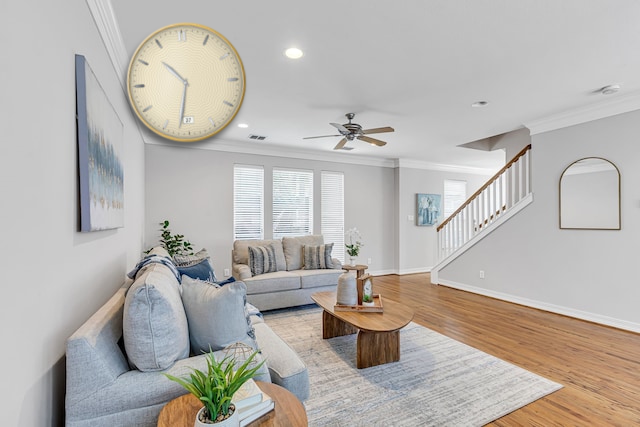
10,32
